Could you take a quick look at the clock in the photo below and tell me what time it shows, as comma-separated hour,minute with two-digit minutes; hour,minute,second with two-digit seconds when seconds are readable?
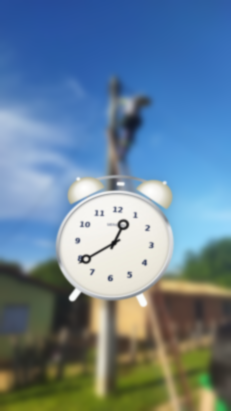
12,39
